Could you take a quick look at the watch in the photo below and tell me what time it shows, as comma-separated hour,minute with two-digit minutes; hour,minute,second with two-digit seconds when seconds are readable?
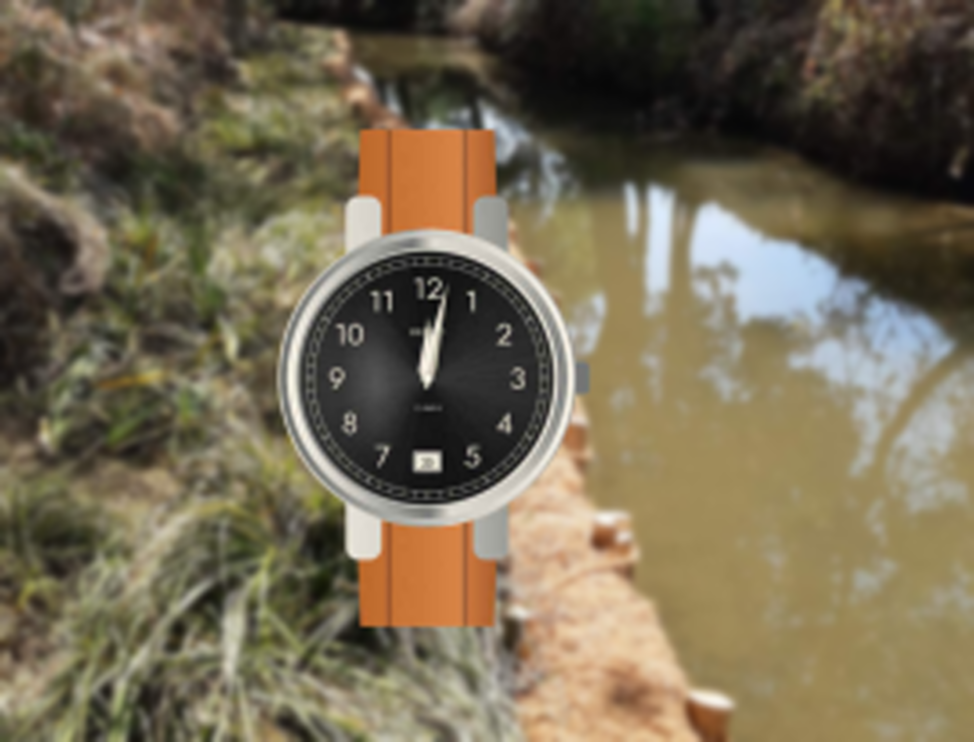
12,02
